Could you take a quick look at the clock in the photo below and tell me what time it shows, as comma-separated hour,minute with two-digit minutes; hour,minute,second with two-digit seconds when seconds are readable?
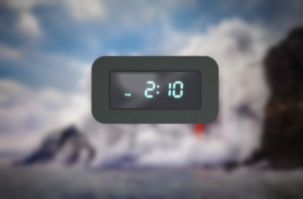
2,10
